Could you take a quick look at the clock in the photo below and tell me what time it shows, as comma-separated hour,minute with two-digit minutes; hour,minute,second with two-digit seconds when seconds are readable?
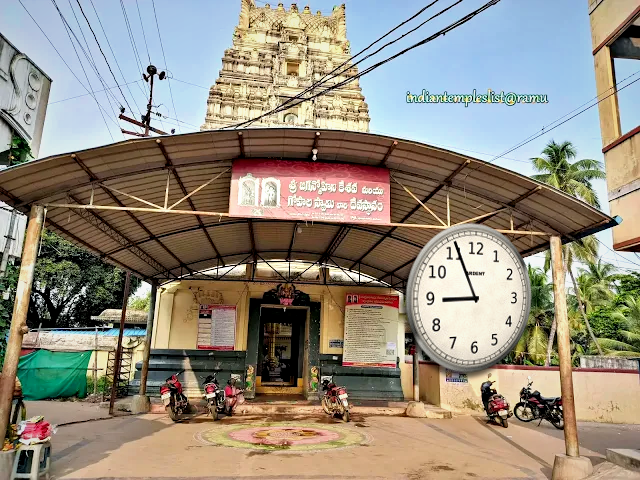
8,56
